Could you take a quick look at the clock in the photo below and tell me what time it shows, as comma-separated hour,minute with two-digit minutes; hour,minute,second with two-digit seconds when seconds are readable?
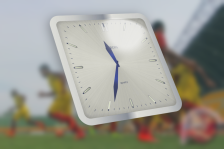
11,34
